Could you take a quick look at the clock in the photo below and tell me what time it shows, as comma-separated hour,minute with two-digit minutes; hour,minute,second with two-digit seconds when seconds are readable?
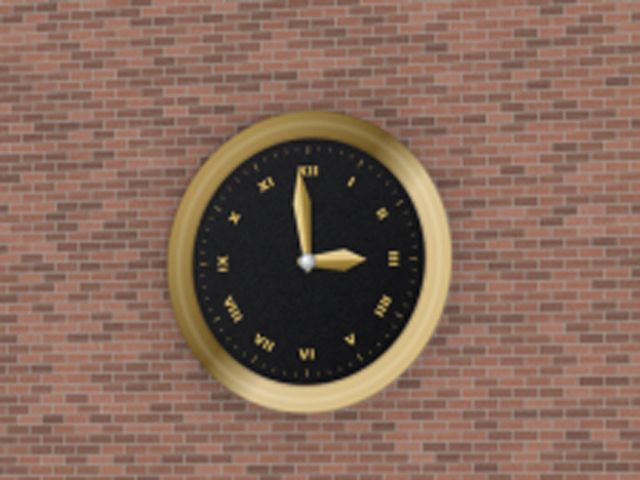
2,59
